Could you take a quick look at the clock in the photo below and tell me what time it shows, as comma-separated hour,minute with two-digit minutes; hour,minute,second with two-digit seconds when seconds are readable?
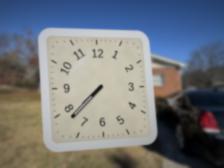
7,38
